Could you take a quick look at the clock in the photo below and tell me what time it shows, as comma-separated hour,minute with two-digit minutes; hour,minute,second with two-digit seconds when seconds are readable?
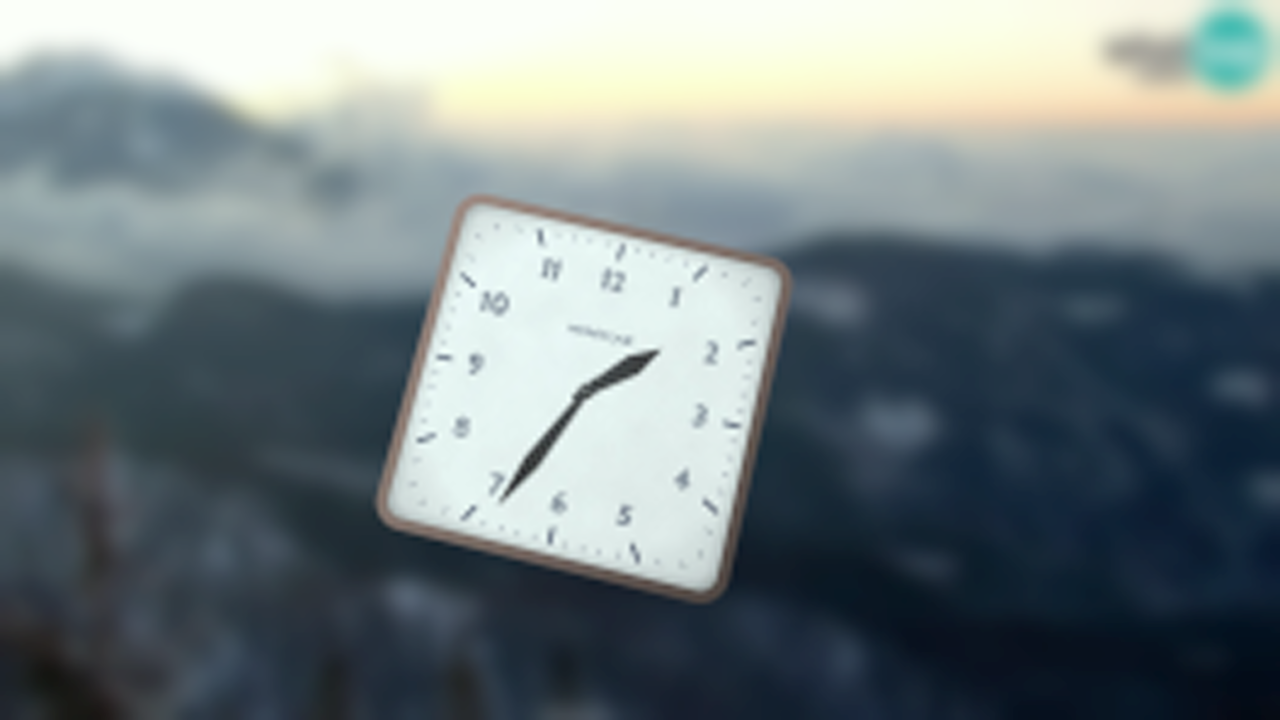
1,34
